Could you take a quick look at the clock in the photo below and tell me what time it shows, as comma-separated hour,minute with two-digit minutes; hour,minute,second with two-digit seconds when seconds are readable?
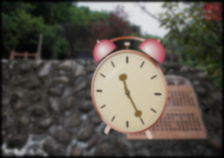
11,25
